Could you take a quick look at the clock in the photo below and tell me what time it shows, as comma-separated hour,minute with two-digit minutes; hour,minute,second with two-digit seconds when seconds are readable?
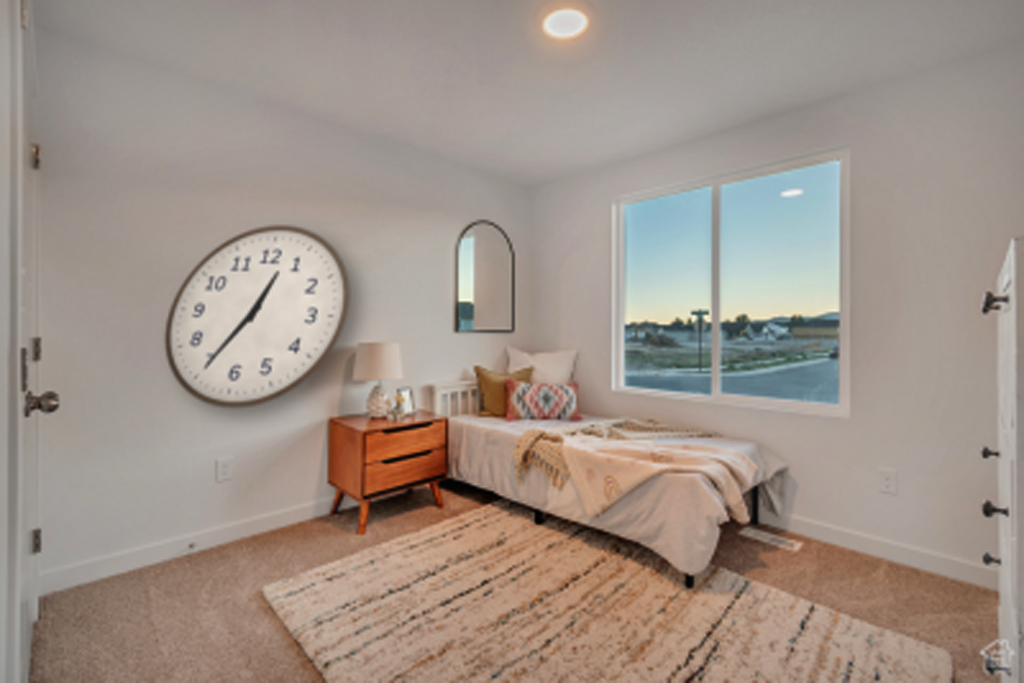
12,35
